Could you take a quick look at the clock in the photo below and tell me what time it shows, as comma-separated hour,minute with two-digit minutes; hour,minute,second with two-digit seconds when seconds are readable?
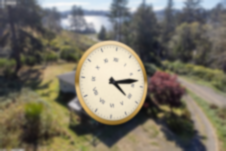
4,13
